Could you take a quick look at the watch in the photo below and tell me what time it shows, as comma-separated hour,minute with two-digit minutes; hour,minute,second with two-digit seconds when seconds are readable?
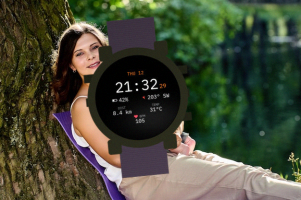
21,32
